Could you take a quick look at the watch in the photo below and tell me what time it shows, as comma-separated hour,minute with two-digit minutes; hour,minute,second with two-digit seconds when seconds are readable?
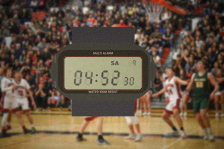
4,52,30
